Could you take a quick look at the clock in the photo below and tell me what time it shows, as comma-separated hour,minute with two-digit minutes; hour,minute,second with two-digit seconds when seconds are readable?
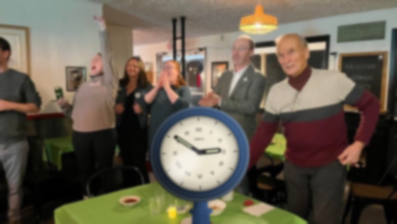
2,51
